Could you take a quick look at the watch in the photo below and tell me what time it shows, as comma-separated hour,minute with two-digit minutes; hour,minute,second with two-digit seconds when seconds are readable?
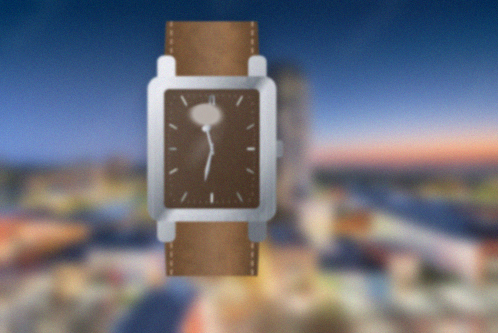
11,32
